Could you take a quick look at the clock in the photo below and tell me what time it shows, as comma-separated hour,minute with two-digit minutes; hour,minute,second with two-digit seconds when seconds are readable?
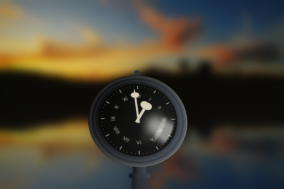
12,59
